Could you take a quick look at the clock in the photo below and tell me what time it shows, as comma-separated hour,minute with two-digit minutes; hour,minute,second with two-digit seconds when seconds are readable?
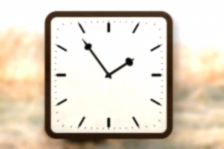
1,54
